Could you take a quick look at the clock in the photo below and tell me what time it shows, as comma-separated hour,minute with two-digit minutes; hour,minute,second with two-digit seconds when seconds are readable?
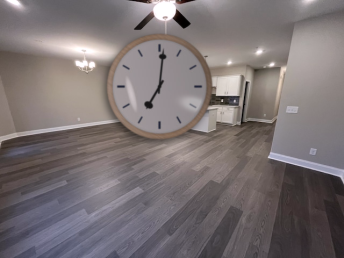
7,01
